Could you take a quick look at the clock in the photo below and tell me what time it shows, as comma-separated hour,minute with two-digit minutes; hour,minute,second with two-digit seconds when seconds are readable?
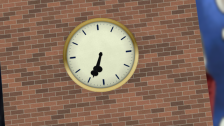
6,34
